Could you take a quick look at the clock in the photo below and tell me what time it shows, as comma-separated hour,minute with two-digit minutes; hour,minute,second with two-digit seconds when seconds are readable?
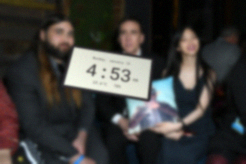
4,53
